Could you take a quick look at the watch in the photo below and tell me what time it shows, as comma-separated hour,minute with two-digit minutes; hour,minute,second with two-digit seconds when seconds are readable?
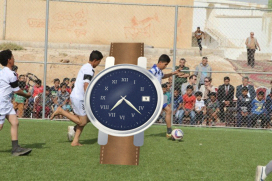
7,22
